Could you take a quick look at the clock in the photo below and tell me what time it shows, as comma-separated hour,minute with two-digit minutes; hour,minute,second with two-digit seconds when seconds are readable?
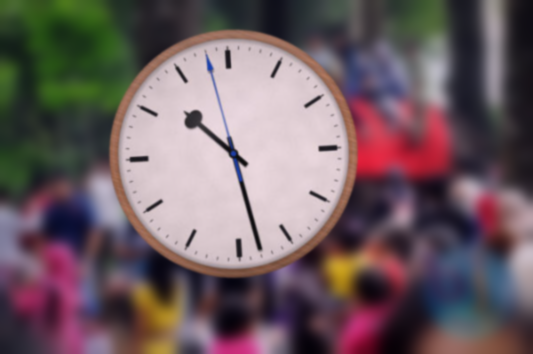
10,27,58
